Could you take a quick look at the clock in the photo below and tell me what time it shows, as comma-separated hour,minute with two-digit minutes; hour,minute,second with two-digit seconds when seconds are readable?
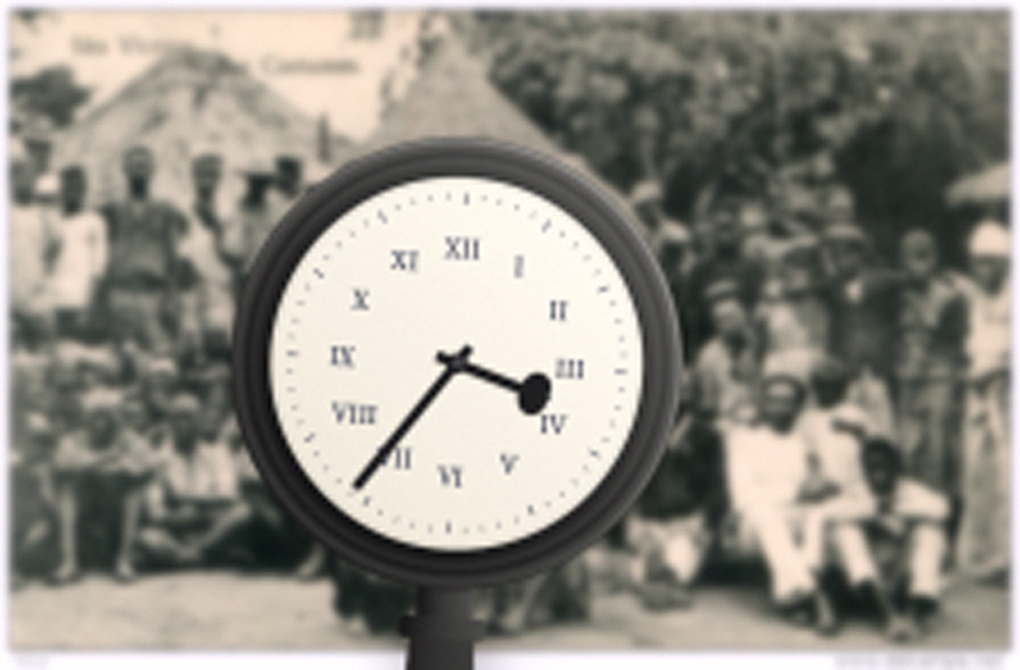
3,36
